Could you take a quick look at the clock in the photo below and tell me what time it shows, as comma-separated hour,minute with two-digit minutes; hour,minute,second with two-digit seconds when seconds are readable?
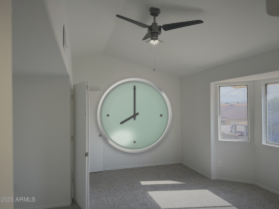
8,00
